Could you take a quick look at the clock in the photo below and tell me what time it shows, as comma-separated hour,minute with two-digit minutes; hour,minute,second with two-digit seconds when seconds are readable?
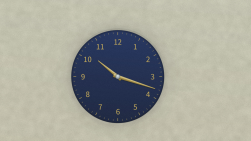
10,18
